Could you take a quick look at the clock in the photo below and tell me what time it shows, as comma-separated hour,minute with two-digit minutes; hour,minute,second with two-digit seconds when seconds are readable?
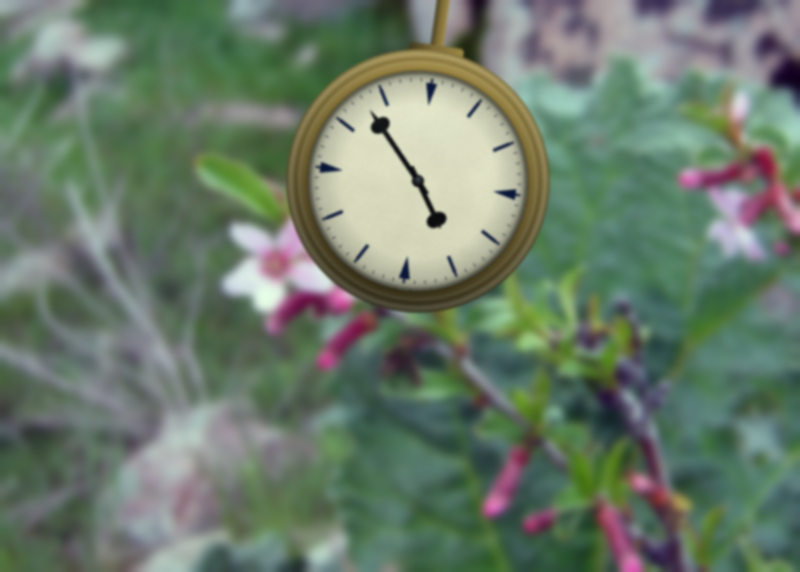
4,53
